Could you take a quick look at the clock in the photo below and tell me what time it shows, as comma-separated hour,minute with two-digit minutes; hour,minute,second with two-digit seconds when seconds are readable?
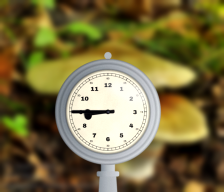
8,45
